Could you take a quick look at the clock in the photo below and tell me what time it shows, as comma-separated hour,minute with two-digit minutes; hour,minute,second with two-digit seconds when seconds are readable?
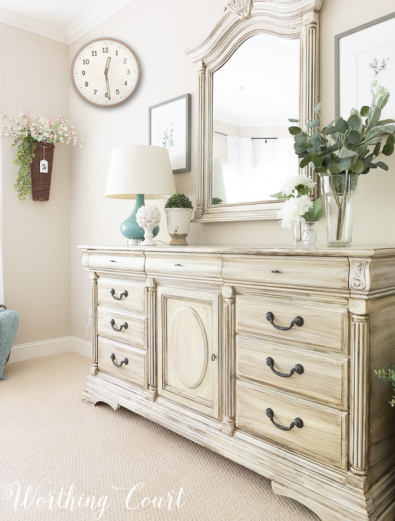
12,29
